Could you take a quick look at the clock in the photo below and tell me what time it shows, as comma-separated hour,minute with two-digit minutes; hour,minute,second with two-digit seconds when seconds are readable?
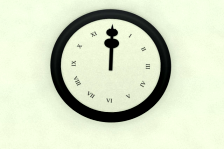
12,00
